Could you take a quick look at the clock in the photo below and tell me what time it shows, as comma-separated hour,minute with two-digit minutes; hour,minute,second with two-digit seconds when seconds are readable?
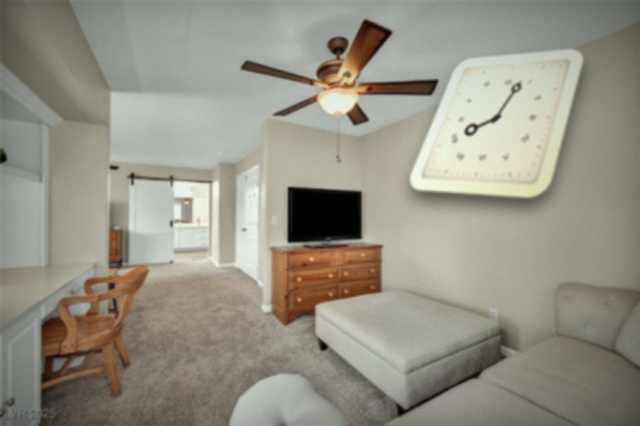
8,03
